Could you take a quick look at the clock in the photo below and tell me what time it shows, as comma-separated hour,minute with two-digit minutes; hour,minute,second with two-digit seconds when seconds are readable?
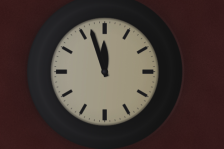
11,57
